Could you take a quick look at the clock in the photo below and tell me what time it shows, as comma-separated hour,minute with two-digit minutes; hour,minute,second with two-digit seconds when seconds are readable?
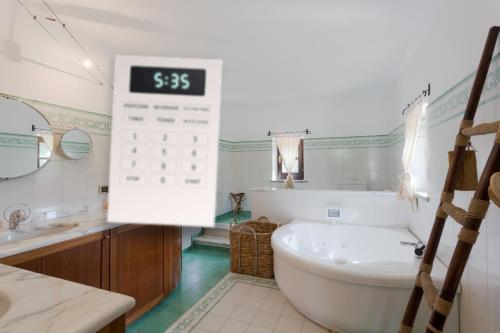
5,35
